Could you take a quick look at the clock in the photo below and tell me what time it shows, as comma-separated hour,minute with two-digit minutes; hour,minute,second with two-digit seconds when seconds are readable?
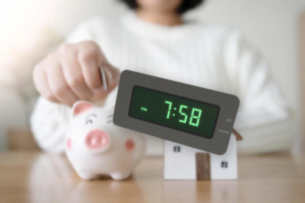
7,58
